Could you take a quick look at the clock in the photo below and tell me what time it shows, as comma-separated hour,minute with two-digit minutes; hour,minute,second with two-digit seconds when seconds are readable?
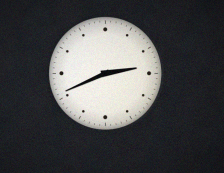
2,41
